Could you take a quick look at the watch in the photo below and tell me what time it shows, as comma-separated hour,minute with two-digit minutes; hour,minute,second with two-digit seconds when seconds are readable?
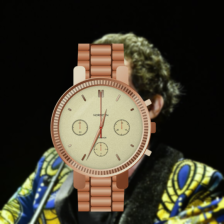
12,34
